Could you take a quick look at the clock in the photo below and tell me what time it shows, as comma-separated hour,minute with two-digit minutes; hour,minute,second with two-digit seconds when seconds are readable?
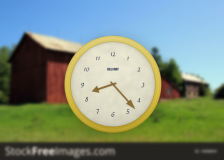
8,23
